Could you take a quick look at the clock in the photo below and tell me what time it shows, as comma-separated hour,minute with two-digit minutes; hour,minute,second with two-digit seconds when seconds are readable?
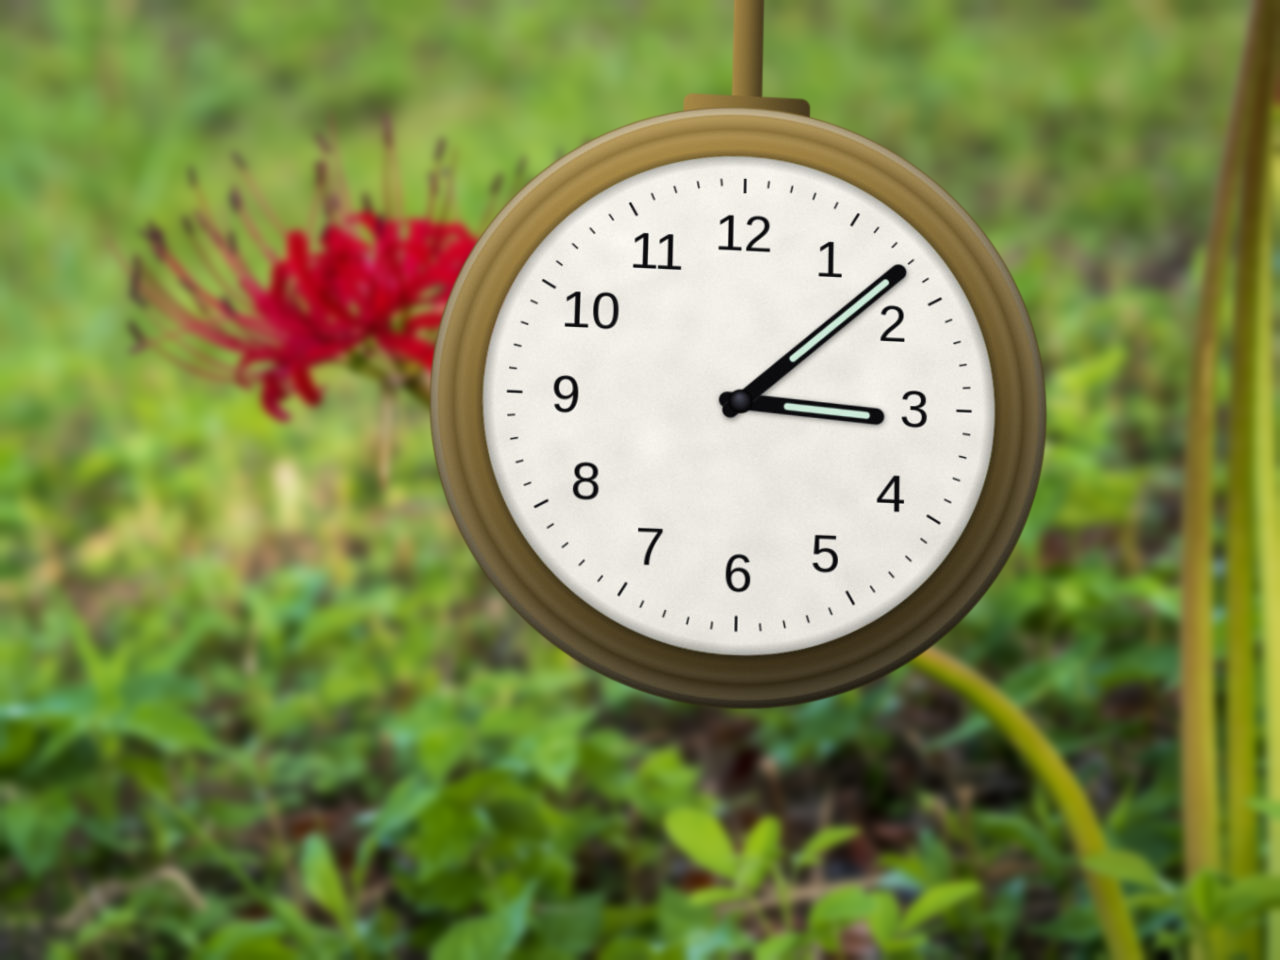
3,08
